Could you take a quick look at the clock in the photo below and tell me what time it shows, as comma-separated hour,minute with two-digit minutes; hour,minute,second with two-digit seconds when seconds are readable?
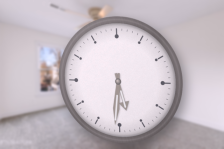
5,31
